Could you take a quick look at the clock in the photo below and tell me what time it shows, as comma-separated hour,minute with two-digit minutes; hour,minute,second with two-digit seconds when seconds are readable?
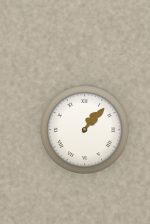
1,07
